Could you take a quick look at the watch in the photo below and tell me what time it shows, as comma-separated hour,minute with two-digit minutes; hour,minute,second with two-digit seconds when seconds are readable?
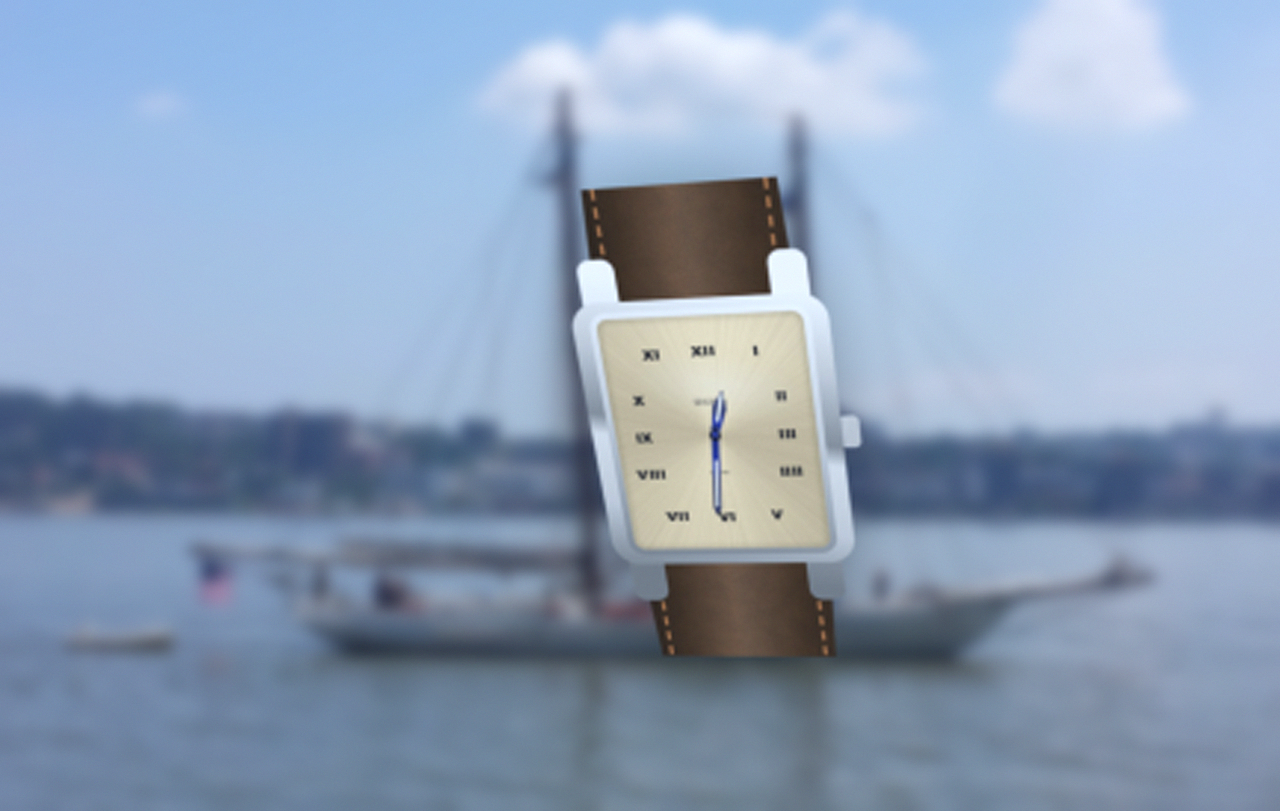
12,31
